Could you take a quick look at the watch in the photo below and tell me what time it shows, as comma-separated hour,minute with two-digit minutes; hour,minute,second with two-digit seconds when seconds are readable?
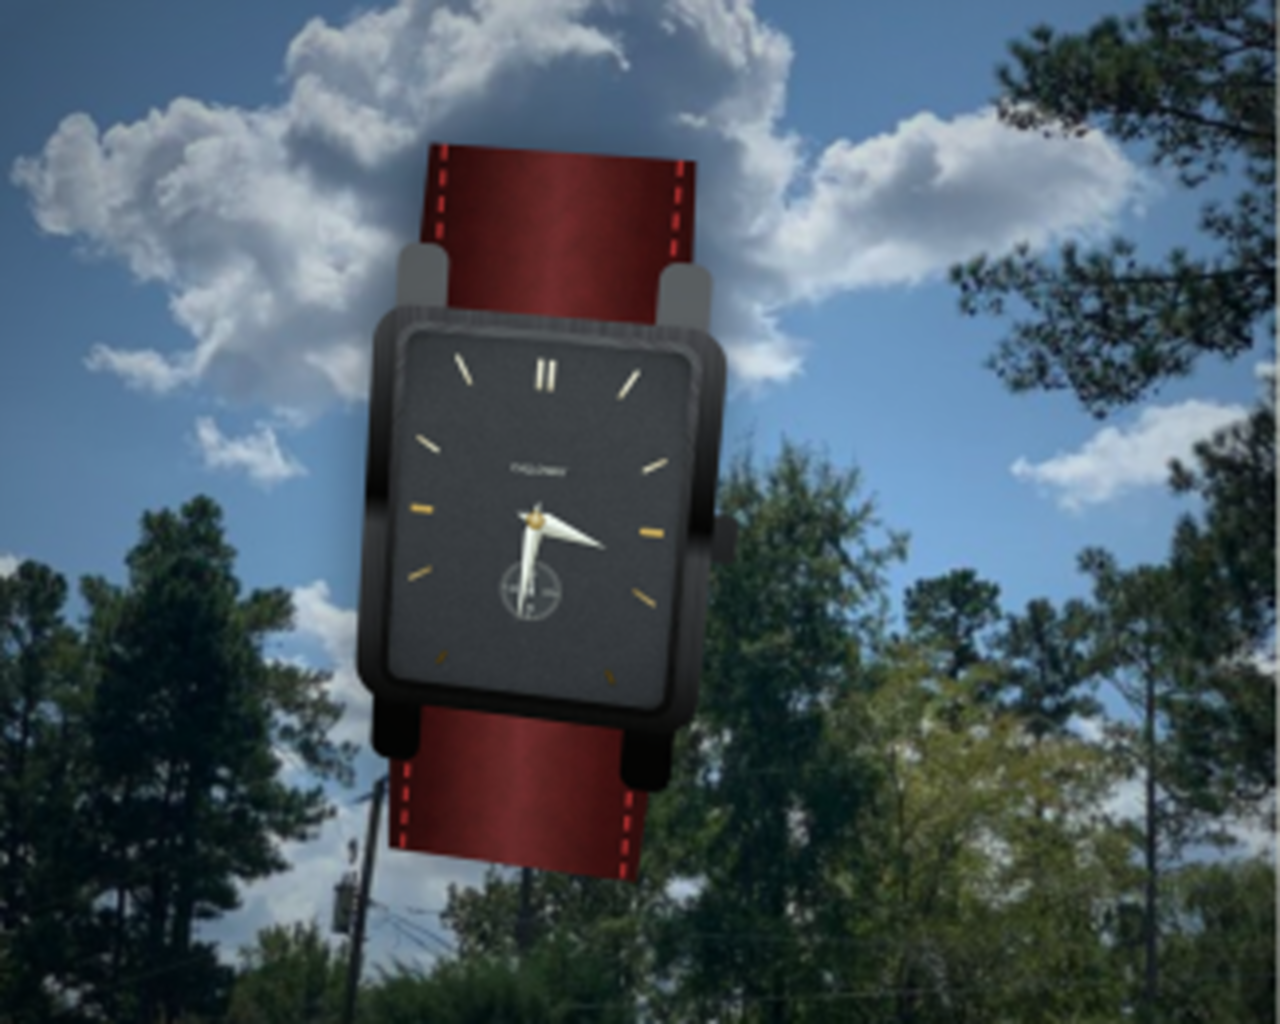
3,31
